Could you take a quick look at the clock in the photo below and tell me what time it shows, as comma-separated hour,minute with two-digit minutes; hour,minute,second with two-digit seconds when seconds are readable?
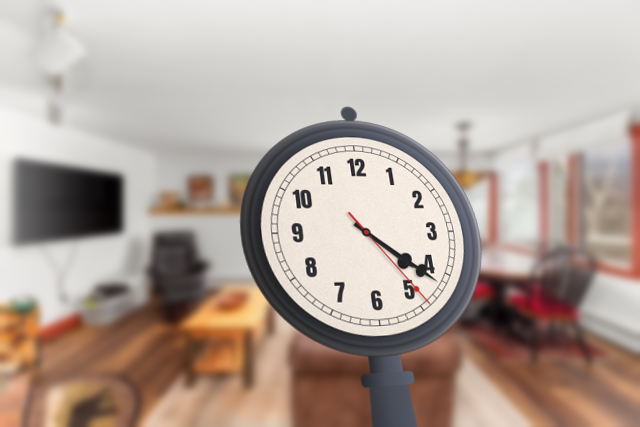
4,21,24
